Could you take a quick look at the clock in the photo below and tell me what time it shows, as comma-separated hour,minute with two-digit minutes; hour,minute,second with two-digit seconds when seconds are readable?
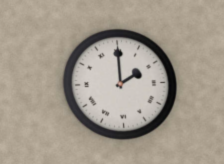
2,00
